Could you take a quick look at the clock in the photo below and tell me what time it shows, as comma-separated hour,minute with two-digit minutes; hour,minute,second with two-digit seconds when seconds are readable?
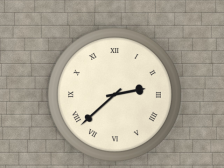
2,38
